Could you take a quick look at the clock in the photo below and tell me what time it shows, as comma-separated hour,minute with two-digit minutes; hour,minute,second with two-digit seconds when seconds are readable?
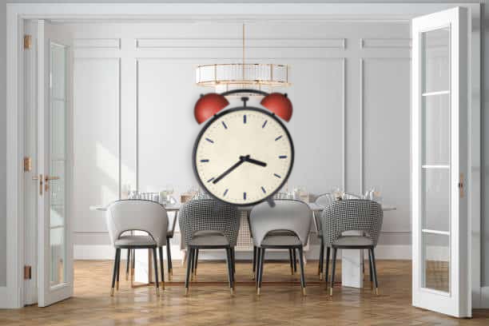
3,39
